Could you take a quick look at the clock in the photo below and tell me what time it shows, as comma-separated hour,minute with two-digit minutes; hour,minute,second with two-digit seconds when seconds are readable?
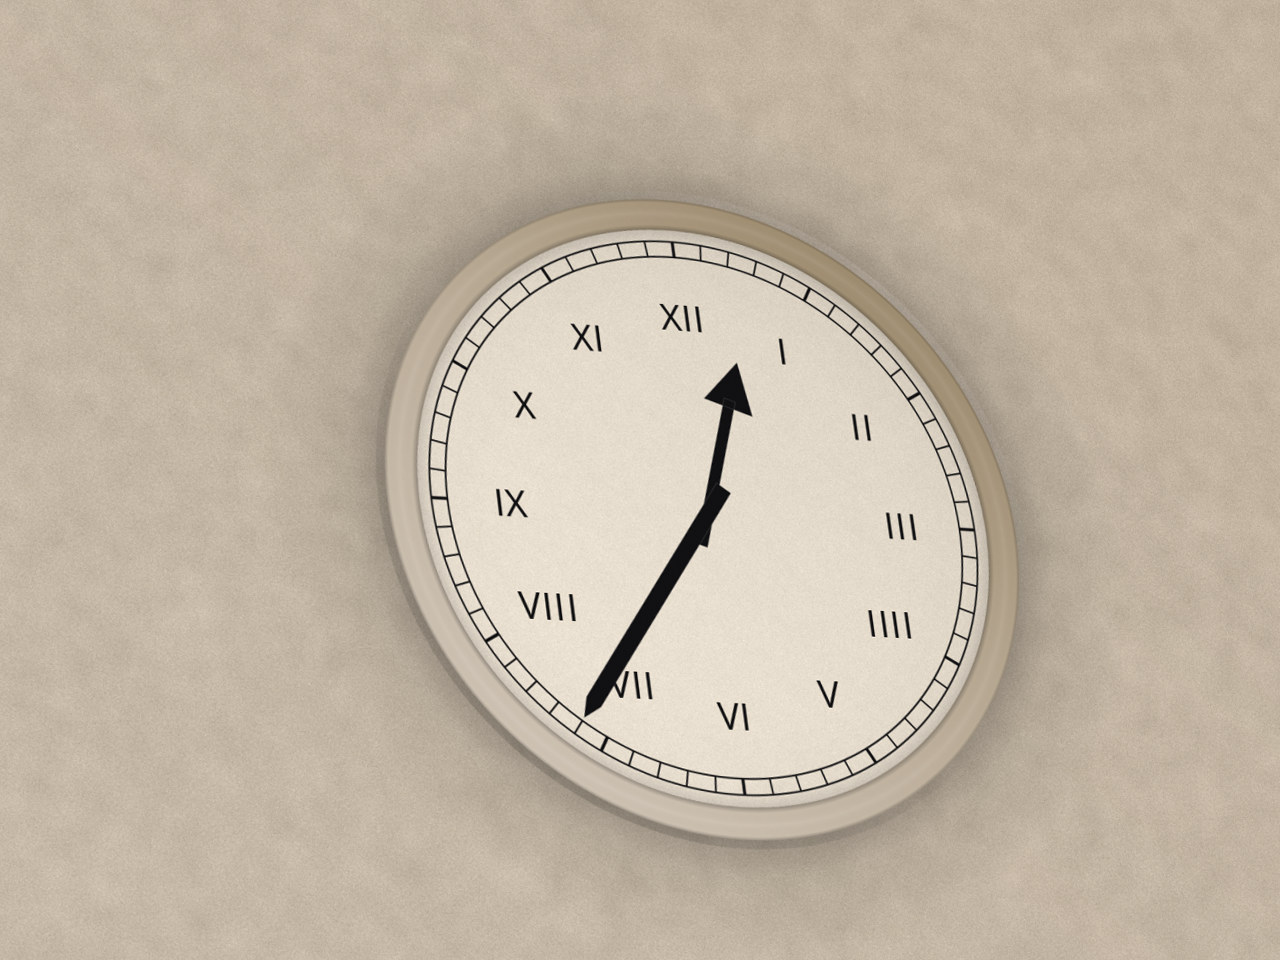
12,36
